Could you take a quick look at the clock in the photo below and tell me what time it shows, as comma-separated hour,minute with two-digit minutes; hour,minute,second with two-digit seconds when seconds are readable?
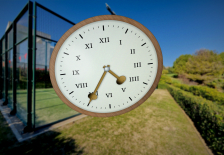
4,35
